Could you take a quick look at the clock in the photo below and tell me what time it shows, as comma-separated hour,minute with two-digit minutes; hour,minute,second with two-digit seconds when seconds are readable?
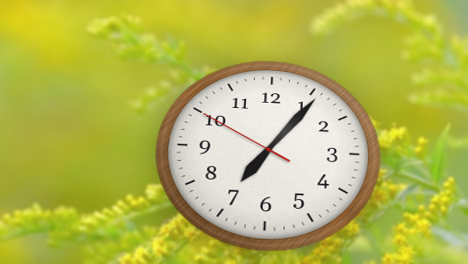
7,05,50
